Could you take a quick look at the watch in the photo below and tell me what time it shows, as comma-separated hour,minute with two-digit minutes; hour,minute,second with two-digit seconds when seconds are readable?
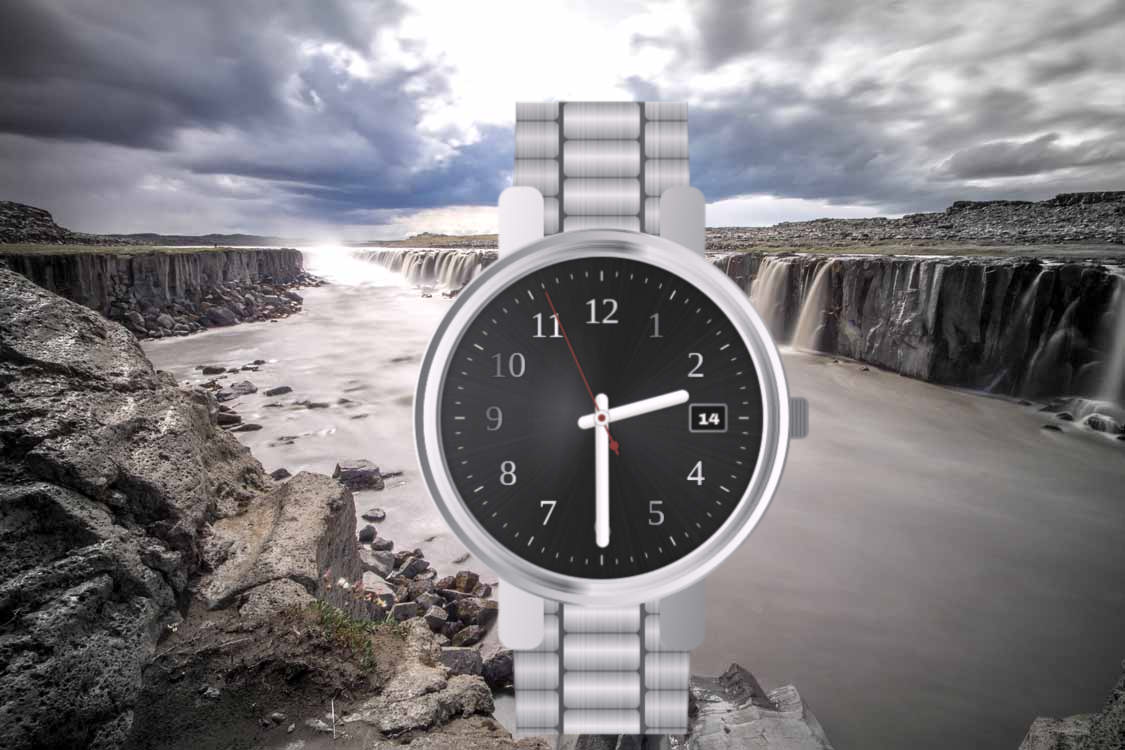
2,29,56
